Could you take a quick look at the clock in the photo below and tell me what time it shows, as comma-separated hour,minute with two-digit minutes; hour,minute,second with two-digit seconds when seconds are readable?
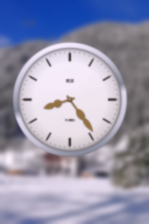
8,24
